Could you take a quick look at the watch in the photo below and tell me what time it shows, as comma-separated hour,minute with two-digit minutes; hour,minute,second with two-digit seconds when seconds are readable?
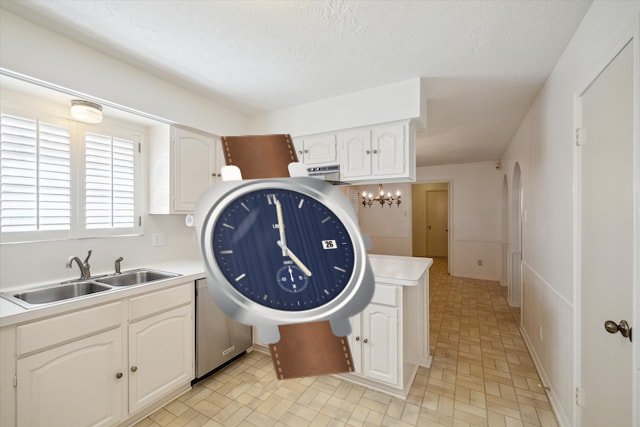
5,01
